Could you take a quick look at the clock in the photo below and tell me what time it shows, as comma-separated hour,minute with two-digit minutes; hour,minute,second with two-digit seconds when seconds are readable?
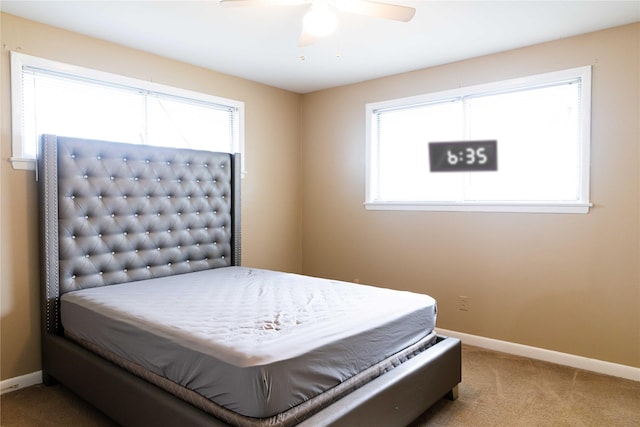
6,35
